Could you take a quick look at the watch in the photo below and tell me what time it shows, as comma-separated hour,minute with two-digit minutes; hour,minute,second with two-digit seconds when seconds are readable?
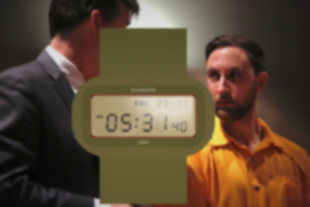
5,31
